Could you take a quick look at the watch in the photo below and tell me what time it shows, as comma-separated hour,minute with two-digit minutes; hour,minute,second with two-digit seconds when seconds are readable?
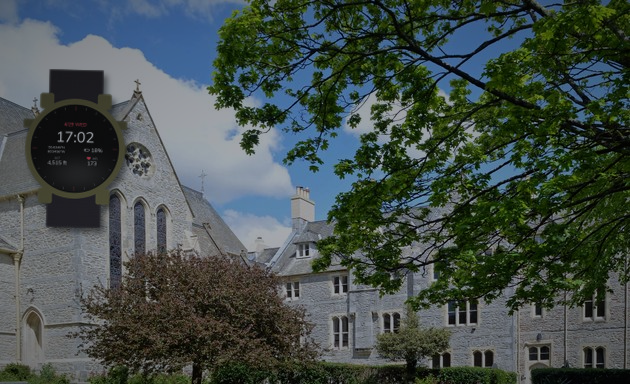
17,02
